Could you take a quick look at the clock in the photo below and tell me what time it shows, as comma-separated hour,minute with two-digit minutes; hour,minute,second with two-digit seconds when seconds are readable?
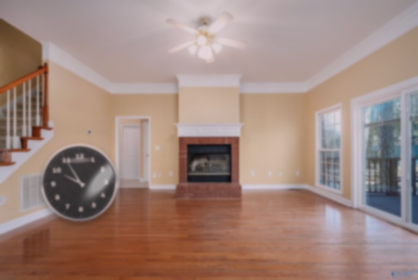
9,55
